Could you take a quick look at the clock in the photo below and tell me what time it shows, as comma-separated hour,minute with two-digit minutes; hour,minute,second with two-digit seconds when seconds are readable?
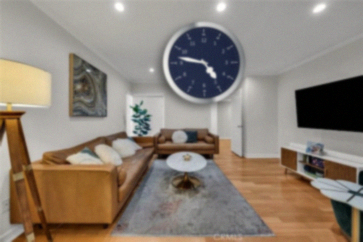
4,47
